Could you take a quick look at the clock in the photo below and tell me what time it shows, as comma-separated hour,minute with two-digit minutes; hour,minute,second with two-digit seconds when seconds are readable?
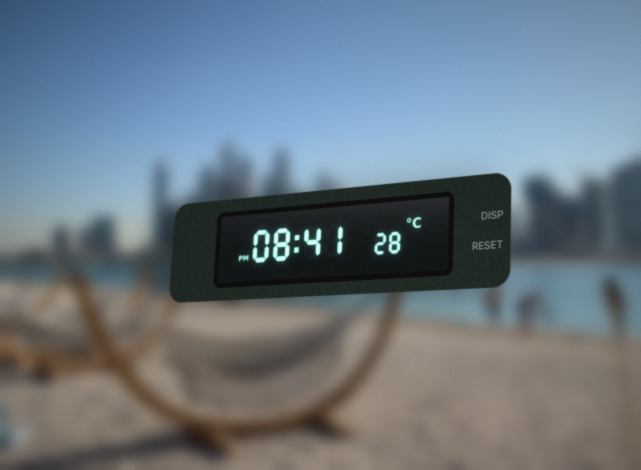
8,41
